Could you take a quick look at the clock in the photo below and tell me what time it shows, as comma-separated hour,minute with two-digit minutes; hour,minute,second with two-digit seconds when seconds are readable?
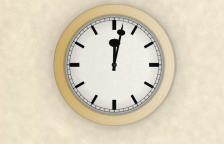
12,02
